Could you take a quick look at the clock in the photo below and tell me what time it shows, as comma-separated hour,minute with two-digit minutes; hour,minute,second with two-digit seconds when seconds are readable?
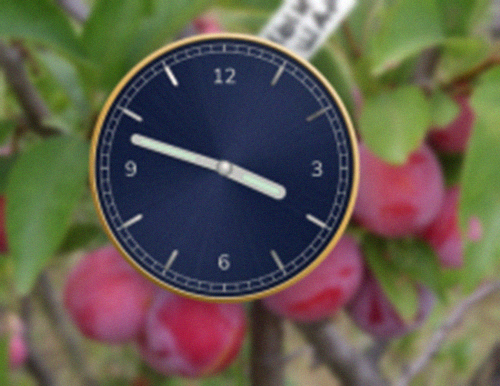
3,48
